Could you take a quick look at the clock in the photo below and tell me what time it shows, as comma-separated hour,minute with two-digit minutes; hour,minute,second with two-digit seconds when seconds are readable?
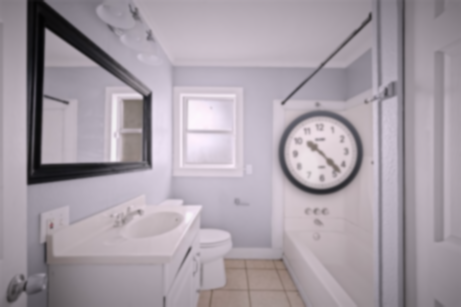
10,23
